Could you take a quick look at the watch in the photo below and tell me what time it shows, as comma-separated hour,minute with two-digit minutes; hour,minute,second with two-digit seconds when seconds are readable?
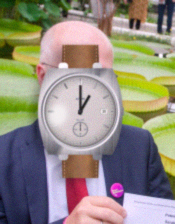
1,00
